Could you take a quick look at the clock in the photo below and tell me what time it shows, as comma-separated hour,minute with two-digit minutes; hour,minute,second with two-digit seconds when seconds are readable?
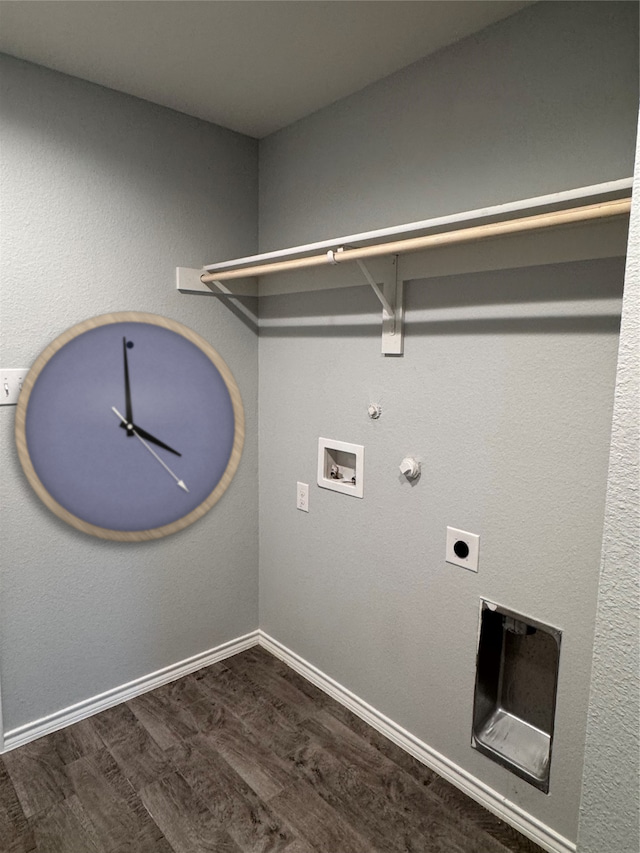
3,59,23
